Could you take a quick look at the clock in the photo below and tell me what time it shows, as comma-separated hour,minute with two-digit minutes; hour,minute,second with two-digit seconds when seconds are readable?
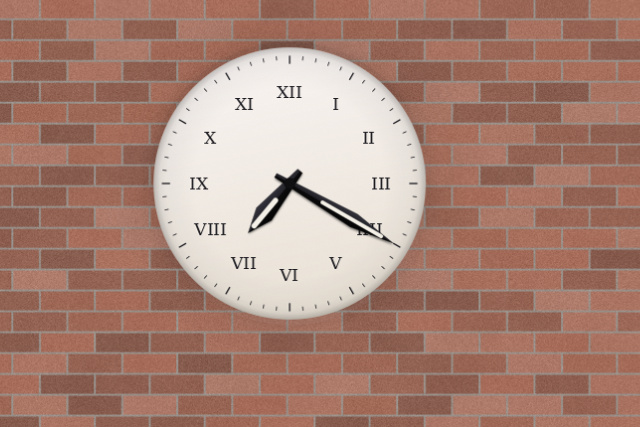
7,20
